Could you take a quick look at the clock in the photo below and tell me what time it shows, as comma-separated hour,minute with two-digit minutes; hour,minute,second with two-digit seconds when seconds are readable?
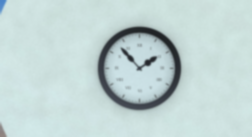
1,53
